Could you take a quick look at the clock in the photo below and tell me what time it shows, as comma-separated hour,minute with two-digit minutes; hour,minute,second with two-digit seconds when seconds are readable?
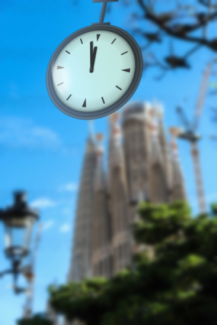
11,58
